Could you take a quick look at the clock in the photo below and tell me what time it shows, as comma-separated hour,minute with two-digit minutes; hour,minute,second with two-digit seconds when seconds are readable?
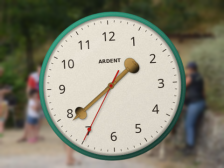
1,38,35
